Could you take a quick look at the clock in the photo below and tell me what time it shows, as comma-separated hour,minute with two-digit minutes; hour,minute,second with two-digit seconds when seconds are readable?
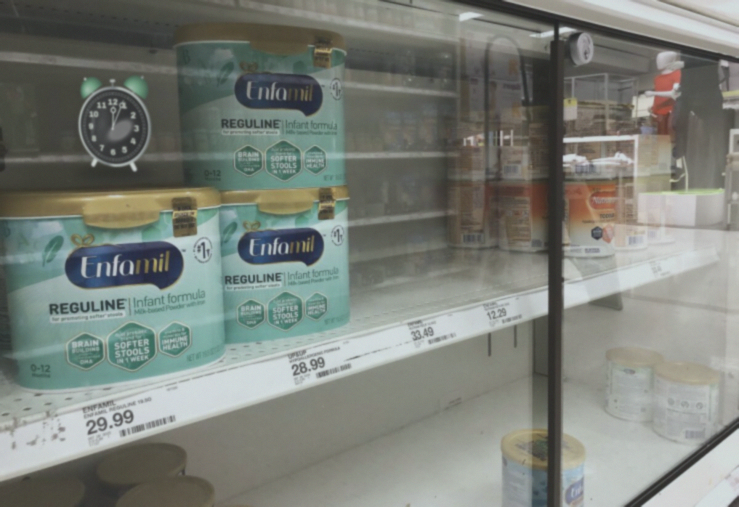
12,04
